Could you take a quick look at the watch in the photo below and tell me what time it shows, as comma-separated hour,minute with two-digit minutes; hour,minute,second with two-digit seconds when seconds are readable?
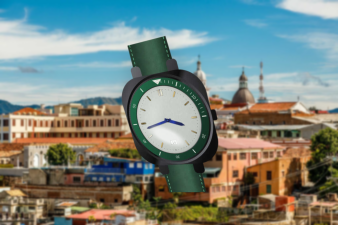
3,43
